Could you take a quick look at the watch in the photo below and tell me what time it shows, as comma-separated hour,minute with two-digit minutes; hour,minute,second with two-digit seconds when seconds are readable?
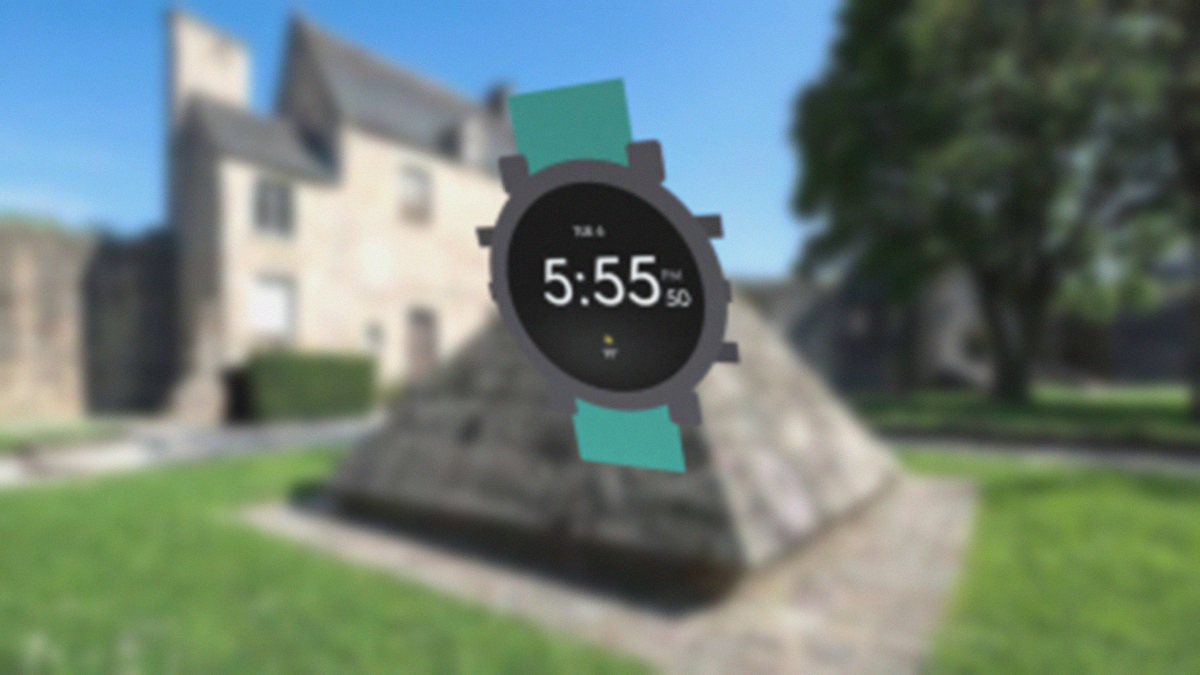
5,55
